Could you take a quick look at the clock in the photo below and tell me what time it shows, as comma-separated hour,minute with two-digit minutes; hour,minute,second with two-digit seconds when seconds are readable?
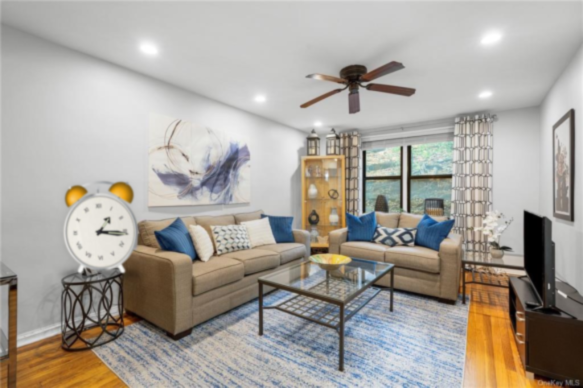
1,16
